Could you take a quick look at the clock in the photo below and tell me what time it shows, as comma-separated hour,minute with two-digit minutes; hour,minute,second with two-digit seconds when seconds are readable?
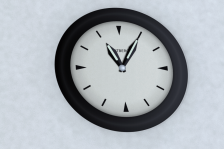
11,05
